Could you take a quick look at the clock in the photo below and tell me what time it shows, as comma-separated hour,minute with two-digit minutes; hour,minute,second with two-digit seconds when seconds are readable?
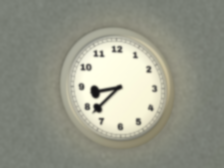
8,38
